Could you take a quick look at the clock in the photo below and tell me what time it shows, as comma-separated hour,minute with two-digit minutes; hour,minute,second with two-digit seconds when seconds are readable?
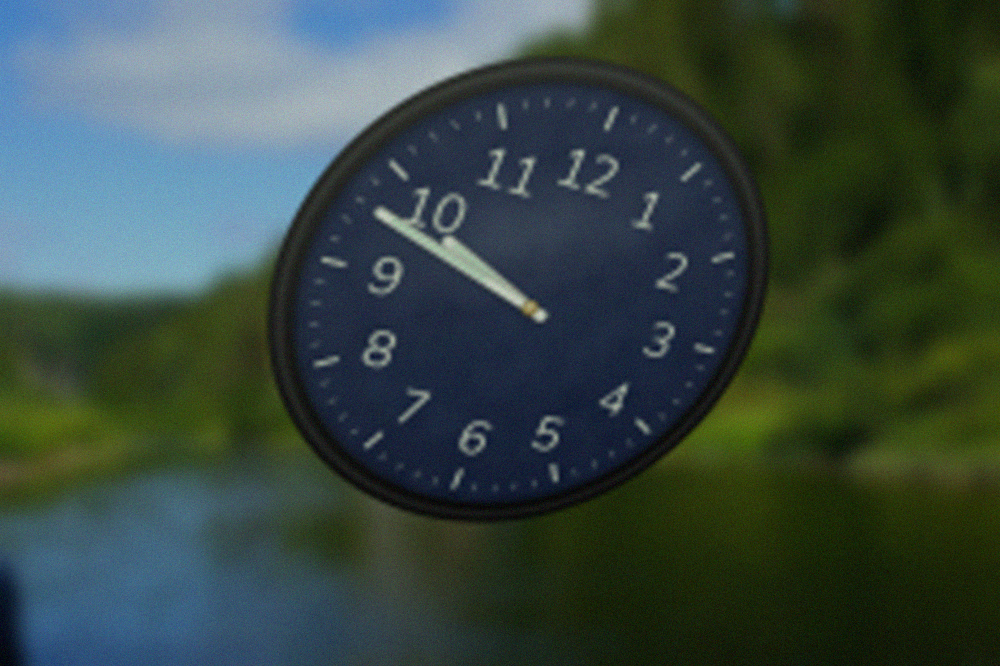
9,48
